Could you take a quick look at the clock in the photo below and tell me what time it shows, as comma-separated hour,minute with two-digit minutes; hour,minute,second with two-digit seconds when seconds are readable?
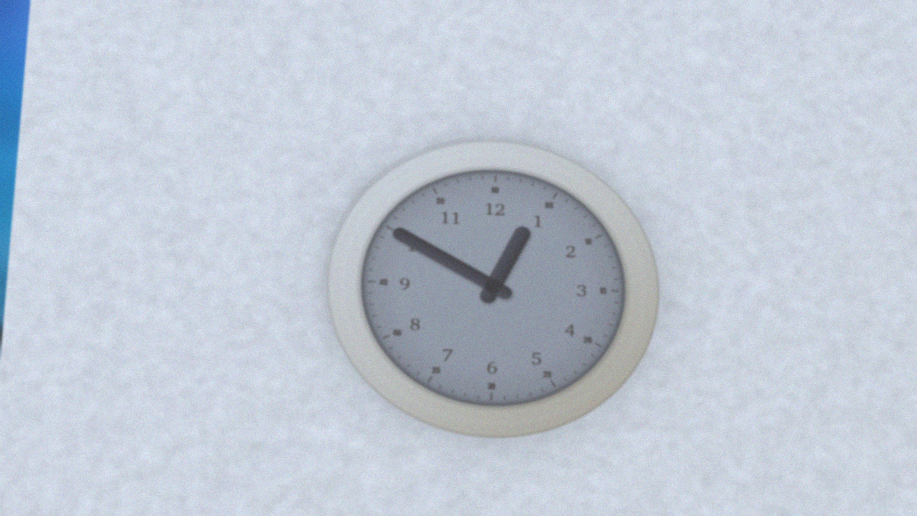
12,50
